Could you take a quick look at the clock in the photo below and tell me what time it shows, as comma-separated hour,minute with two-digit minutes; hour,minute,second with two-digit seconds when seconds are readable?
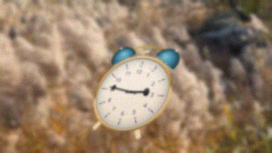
2,46
